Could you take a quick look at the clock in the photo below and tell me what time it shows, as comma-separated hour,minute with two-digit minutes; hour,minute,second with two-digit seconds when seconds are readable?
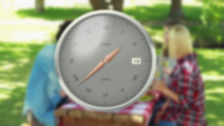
1,38
